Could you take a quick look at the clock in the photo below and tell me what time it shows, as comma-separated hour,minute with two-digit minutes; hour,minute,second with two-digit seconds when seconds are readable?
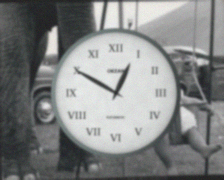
12,50
